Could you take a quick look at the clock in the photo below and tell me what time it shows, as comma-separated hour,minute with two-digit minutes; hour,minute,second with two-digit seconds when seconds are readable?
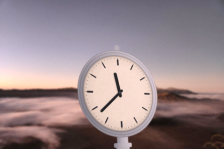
11,38
